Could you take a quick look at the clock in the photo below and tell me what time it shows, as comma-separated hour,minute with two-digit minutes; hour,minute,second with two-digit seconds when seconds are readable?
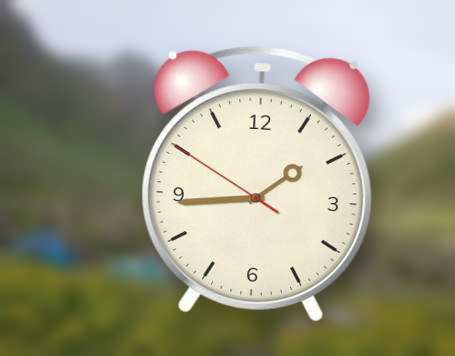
1,43,50
